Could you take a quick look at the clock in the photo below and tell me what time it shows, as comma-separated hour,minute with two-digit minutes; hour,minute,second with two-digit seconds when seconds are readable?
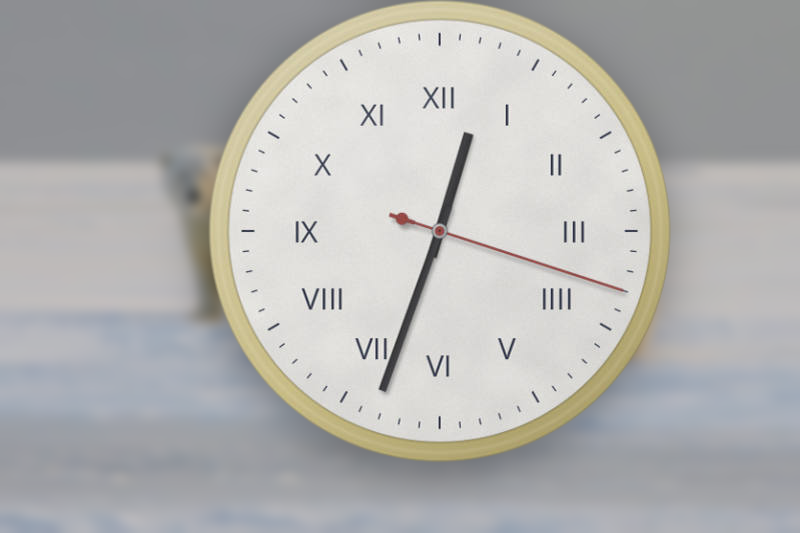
12,33,18
